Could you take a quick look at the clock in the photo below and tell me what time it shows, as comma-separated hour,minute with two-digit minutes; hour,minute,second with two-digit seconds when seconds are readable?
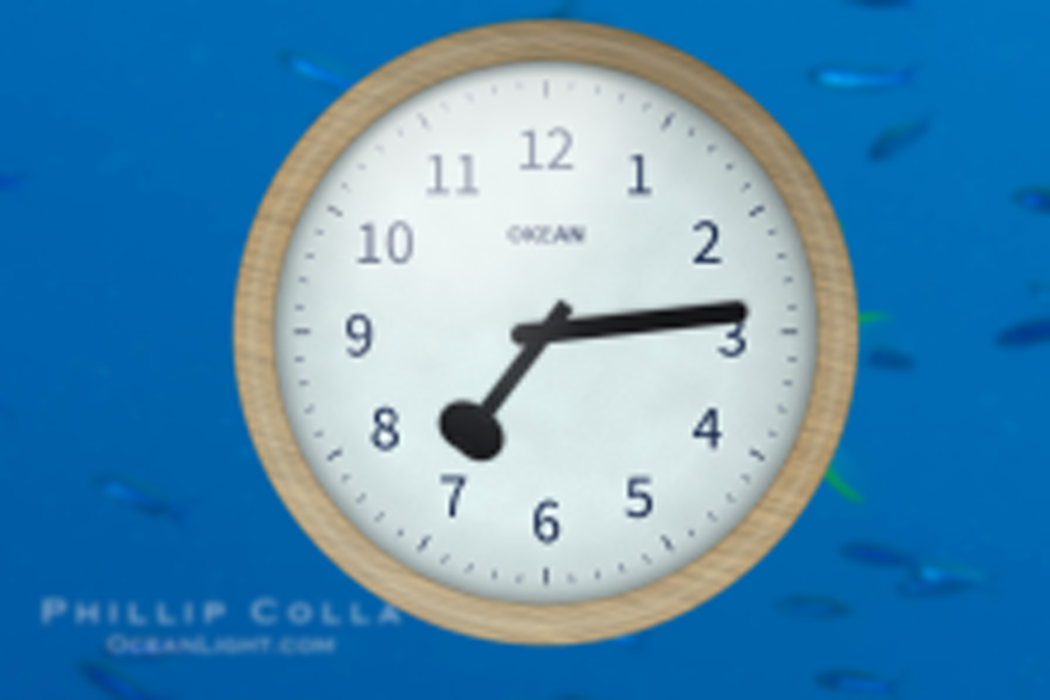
7,14
